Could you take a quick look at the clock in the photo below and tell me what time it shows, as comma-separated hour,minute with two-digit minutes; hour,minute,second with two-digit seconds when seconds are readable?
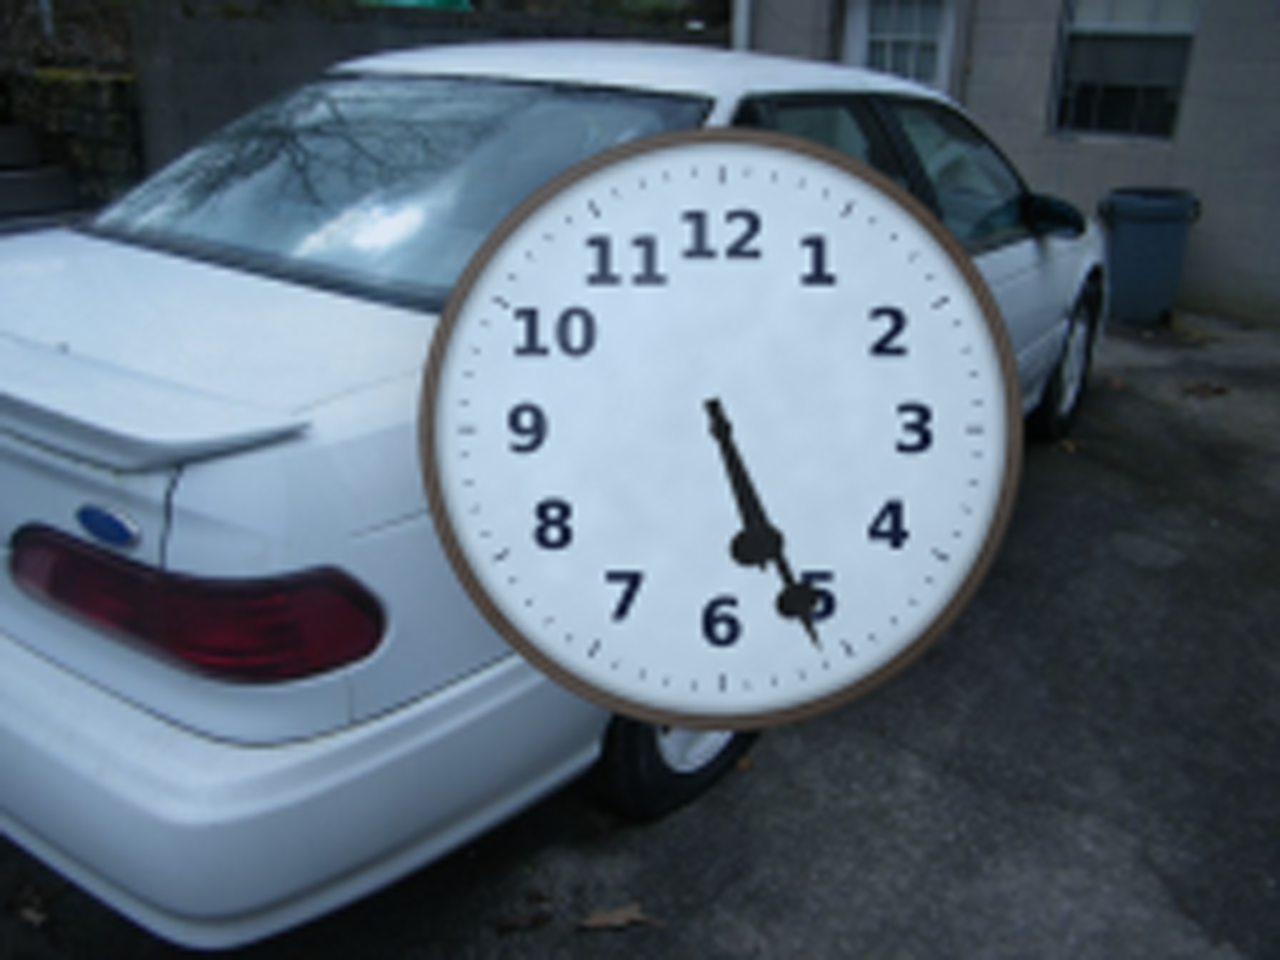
5,26
